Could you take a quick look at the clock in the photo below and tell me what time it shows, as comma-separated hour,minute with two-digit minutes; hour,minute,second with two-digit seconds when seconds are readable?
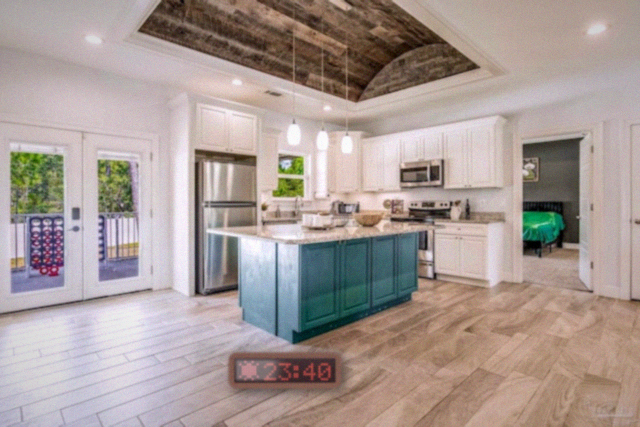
23,40
